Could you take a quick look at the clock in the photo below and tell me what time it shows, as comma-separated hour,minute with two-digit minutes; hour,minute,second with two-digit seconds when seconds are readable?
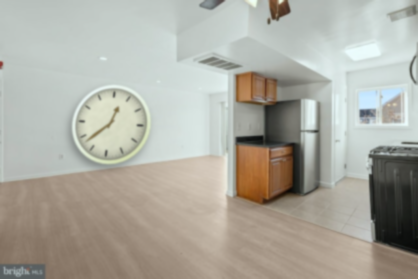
12,38
